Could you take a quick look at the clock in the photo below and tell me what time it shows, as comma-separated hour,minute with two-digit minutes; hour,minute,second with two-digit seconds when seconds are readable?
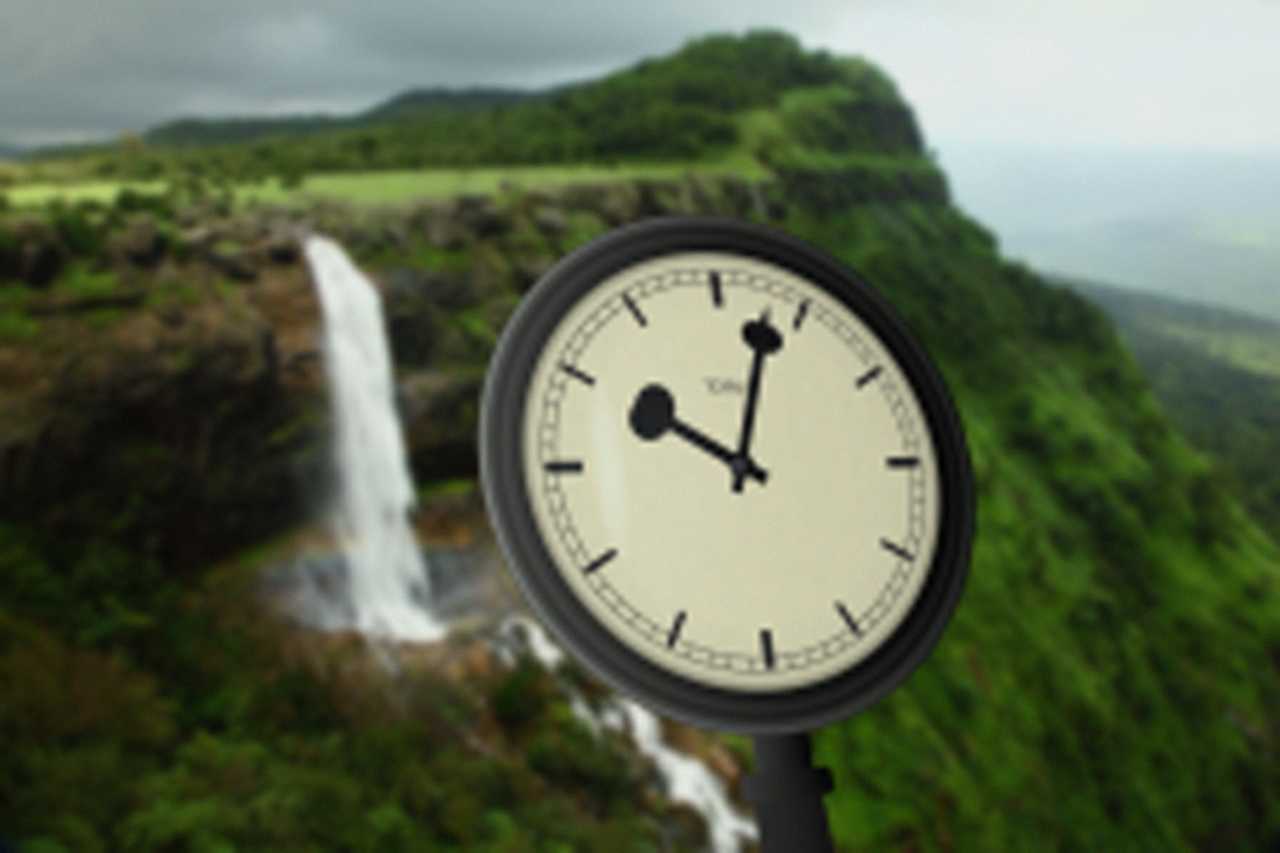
10,03
